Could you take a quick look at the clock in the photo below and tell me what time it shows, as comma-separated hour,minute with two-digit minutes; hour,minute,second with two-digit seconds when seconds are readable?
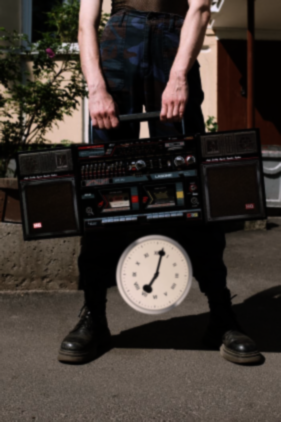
7,02
